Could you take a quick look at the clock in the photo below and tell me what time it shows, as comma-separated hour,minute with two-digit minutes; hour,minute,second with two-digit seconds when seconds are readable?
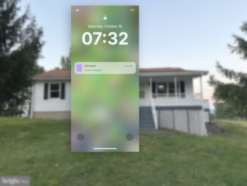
7,32
